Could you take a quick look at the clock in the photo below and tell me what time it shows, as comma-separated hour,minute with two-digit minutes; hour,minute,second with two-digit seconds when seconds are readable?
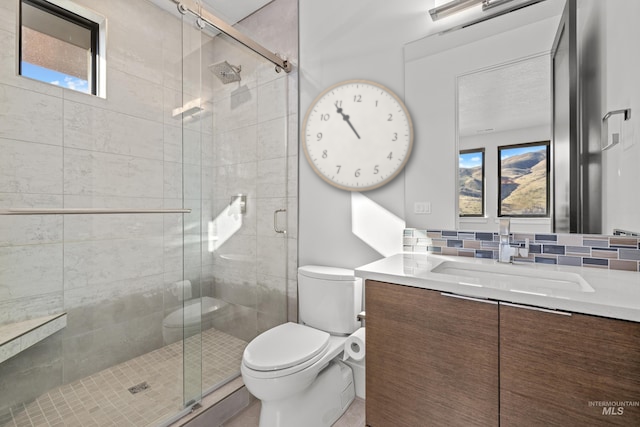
10,54
